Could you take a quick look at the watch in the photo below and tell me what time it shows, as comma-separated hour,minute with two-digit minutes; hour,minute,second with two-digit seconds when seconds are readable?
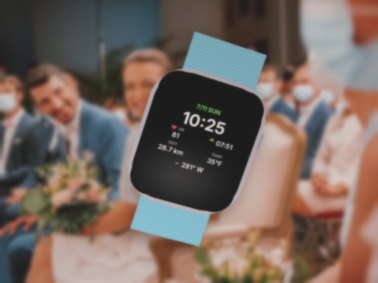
10,25
